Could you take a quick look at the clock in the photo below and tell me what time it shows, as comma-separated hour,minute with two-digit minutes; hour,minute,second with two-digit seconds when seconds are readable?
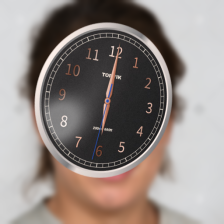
6,00,31
